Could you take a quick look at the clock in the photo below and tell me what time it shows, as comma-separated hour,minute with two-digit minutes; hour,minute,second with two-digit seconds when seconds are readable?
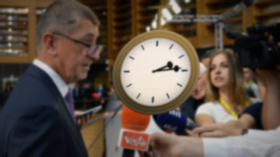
2,14
